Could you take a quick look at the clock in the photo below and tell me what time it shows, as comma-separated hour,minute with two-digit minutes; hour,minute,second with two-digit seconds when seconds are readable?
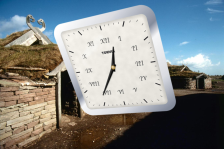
12,36
